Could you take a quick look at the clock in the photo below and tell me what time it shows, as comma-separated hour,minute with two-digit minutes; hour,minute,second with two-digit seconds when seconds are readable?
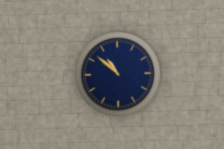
10,52
